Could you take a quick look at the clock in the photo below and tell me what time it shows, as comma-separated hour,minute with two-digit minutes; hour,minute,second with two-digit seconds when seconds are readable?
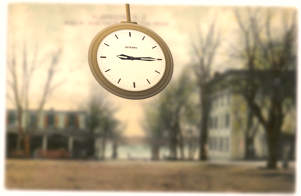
9,15
